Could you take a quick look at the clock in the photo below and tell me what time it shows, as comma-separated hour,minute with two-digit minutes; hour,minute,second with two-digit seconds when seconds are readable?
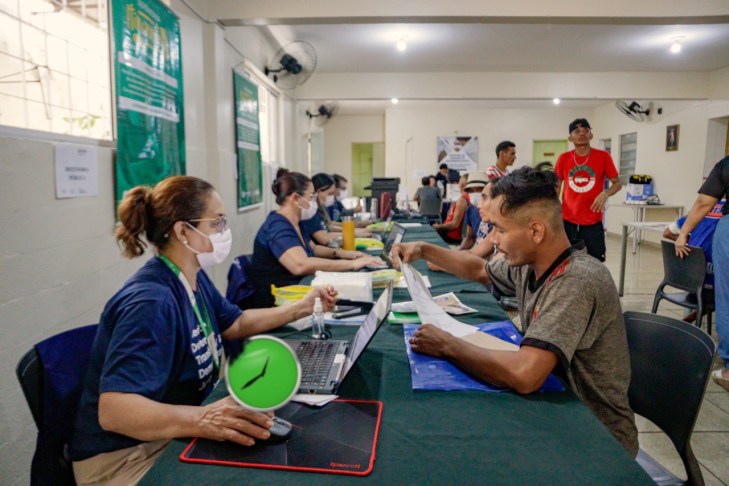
12,39
